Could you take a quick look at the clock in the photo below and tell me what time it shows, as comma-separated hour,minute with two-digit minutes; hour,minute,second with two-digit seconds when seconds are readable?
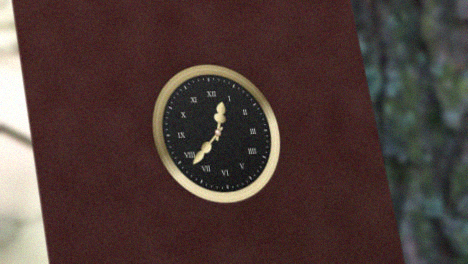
12,38
